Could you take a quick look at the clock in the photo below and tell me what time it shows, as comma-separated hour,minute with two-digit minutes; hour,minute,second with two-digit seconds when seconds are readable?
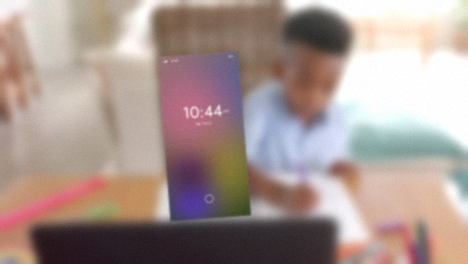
10,44
